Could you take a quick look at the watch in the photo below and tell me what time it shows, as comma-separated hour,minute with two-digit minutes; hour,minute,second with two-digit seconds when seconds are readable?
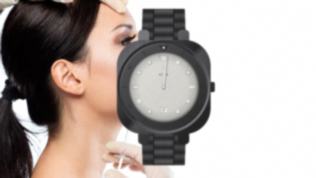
12,01
